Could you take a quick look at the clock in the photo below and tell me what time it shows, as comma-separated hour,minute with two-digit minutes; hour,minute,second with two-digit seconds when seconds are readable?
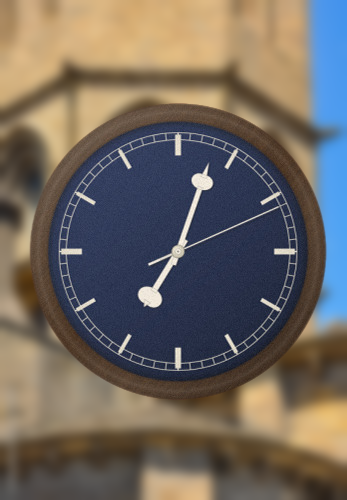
7,03,11
